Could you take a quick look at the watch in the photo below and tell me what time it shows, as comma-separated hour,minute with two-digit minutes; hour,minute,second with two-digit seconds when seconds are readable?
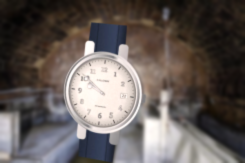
9,51
